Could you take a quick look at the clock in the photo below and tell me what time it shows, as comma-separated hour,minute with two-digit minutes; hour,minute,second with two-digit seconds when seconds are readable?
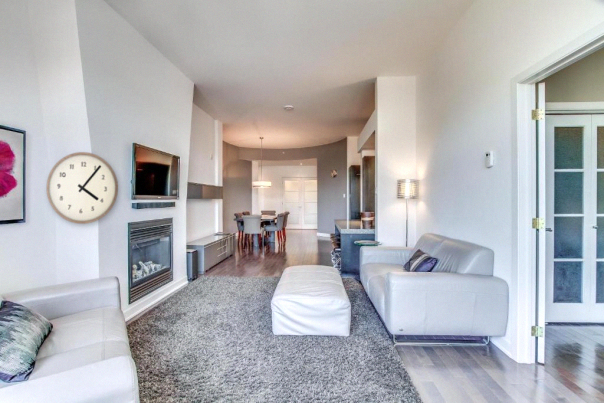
4,06
